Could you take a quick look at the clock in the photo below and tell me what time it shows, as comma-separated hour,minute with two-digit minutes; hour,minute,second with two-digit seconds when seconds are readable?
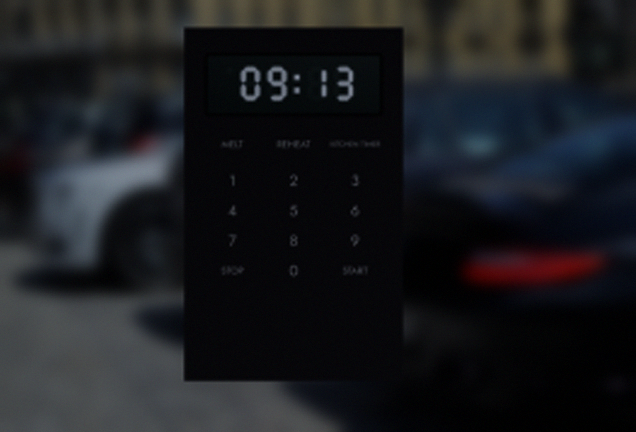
9,13
